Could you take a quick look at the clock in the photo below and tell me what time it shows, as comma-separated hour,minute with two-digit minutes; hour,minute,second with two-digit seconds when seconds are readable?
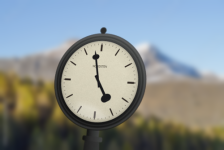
4,58
